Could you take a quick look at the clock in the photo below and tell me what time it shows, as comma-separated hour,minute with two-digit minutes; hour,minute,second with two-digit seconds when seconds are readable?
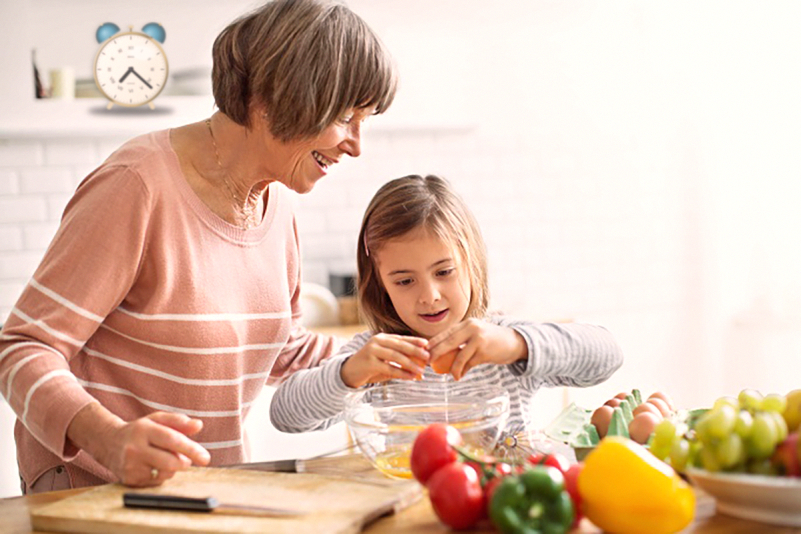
7,22
